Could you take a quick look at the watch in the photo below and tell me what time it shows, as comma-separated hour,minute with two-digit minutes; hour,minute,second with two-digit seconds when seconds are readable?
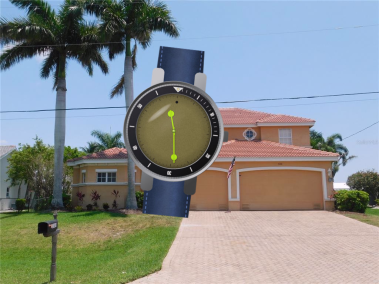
11,29
